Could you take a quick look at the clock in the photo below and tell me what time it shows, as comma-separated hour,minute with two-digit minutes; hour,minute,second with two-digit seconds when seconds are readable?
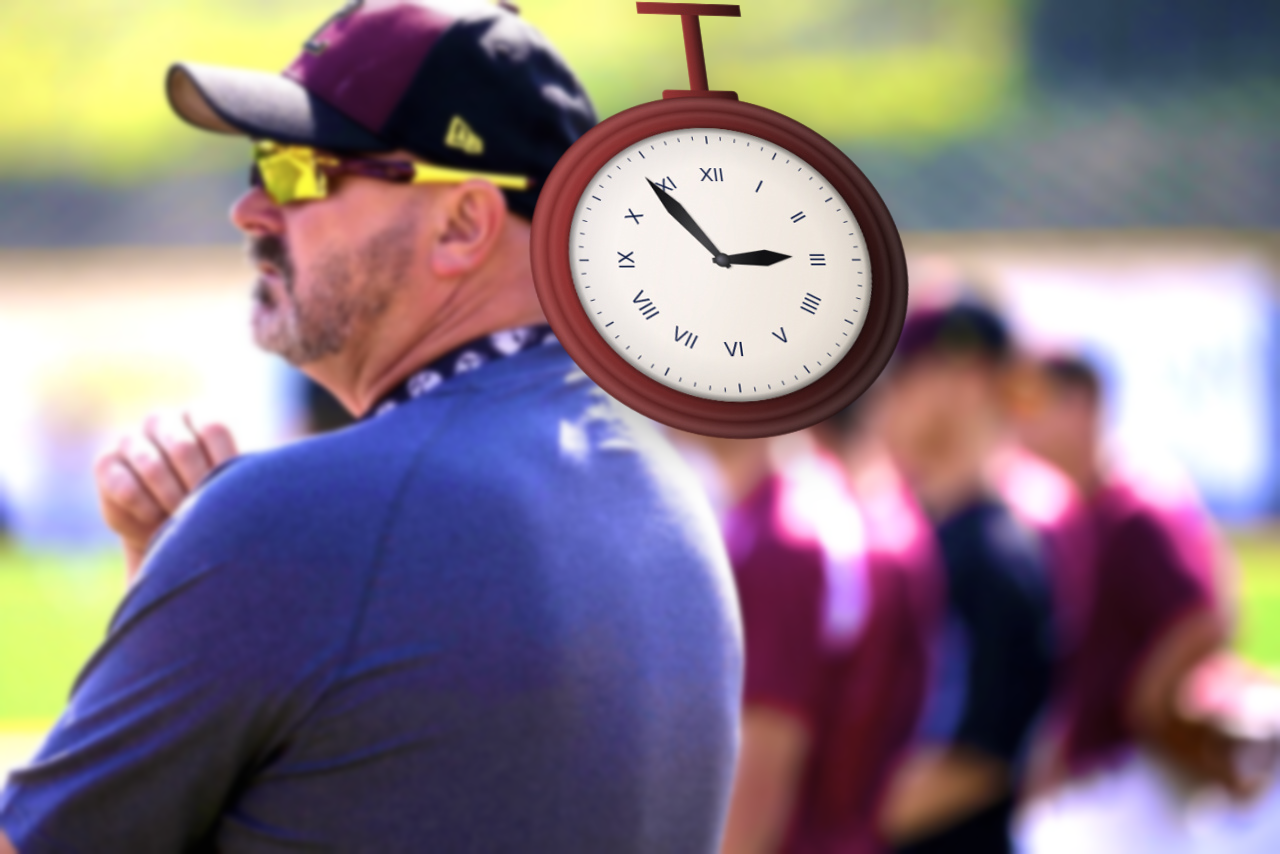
2,54
